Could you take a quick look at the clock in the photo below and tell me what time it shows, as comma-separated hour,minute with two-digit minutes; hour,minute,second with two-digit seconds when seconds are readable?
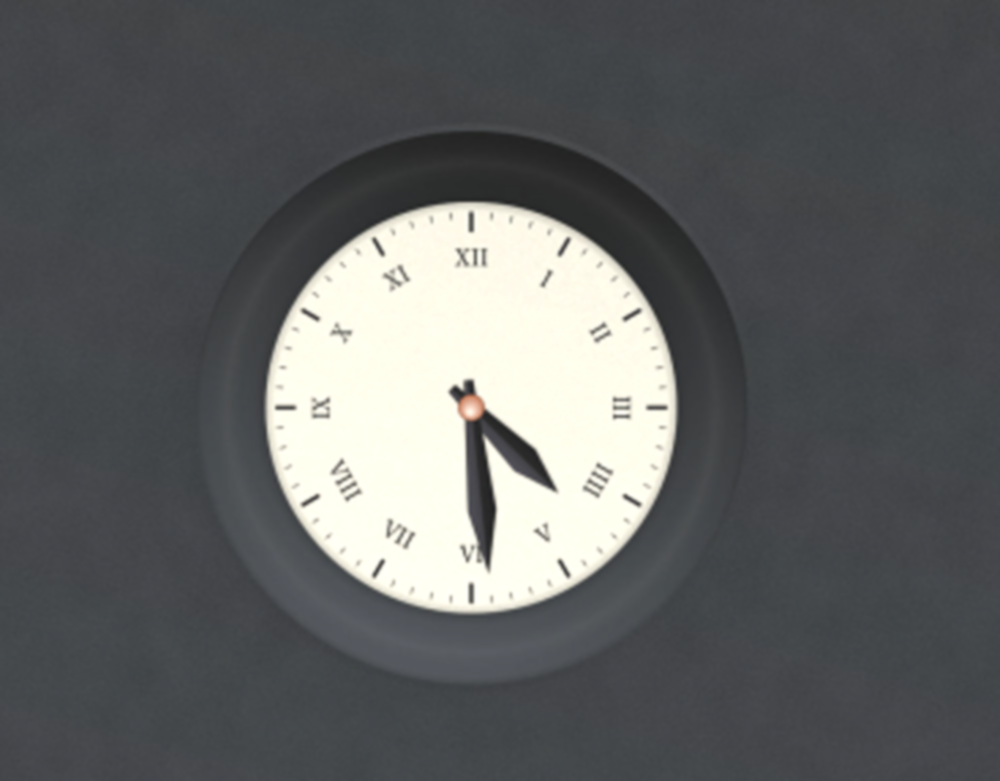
4,29
